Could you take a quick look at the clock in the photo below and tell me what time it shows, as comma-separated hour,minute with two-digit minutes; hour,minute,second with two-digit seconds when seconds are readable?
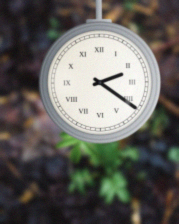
2,21
